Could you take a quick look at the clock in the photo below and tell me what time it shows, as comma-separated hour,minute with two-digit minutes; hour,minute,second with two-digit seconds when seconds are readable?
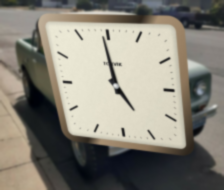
4,59
